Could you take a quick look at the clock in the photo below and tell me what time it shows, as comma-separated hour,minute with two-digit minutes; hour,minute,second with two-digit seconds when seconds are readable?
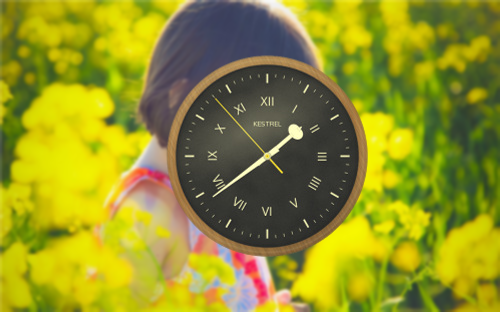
1,38,53
